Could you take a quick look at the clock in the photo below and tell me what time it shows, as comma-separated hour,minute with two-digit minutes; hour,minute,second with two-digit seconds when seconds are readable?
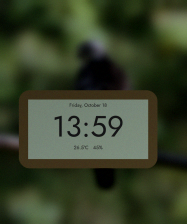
13,59
